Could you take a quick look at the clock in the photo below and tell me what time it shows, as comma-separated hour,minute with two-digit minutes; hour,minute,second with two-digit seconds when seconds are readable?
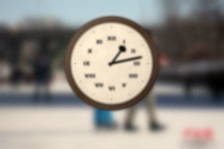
1,13
